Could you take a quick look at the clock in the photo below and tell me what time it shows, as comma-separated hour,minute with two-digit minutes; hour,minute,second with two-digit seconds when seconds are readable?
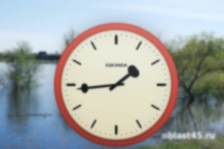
1,44
